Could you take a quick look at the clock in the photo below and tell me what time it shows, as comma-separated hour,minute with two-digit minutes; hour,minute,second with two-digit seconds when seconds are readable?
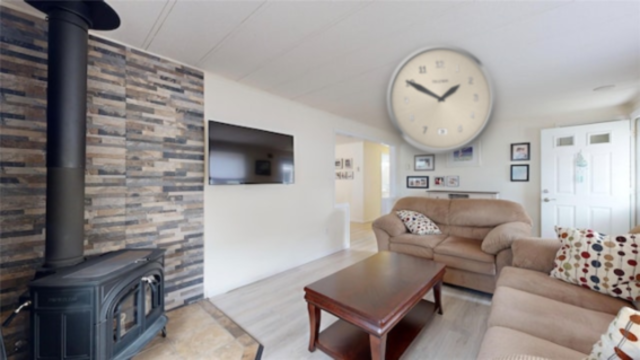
1,50
